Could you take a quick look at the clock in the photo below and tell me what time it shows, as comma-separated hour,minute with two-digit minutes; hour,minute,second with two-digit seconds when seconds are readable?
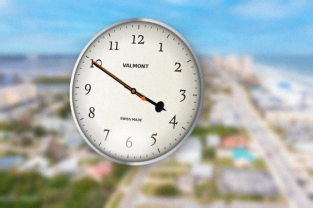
3,49,50
